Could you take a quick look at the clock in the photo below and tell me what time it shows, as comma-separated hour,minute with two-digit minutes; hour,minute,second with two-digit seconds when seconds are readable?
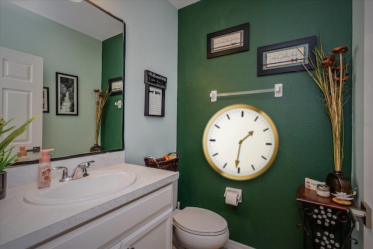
1,31
